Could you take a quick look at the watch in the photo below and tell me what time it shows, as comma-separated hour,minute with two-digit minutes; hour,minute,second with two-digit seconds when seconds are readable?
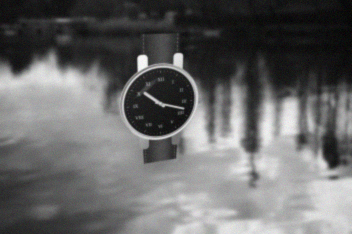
10,18
